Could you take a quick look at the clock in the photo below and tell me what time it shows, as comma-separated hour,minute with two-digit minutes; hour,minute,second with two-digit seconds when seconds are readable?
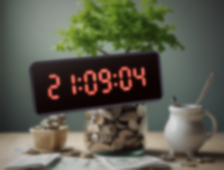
21,09,04
